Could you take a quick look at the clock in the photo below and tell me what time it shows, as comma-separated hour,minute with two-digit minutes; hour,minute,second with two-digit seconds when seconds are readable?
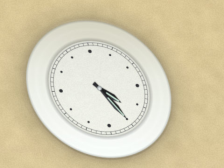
4,25
